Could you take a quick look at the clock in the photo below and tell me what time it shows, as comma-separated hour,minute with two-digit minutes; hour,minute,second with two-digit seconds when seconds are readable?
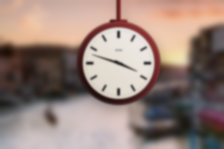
3,48
